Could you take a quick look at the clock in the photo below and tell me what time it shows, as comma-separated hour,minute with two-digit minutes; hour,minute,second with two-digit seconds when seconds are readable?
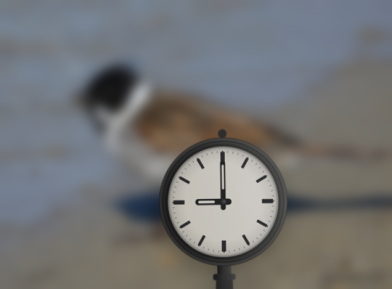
9,00
